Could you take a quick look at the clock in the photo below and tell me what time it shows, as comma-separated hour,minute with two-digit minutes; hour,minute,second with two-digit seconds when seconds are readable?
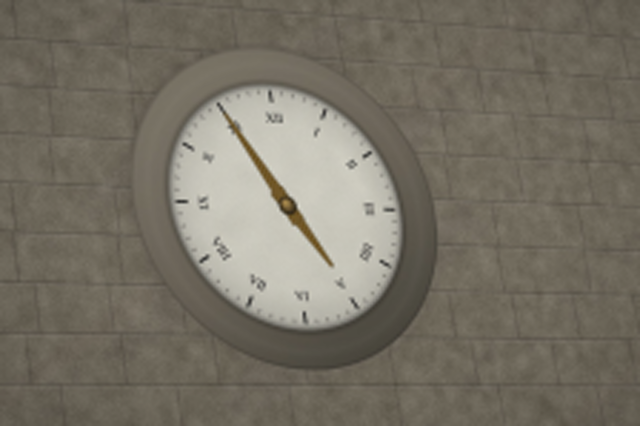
4,55
